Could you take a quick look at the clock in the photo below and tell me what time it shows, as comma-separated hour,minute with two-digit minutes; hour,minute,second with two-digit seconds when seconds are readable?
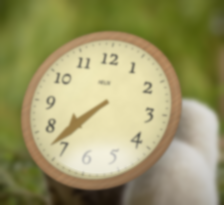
7,37
